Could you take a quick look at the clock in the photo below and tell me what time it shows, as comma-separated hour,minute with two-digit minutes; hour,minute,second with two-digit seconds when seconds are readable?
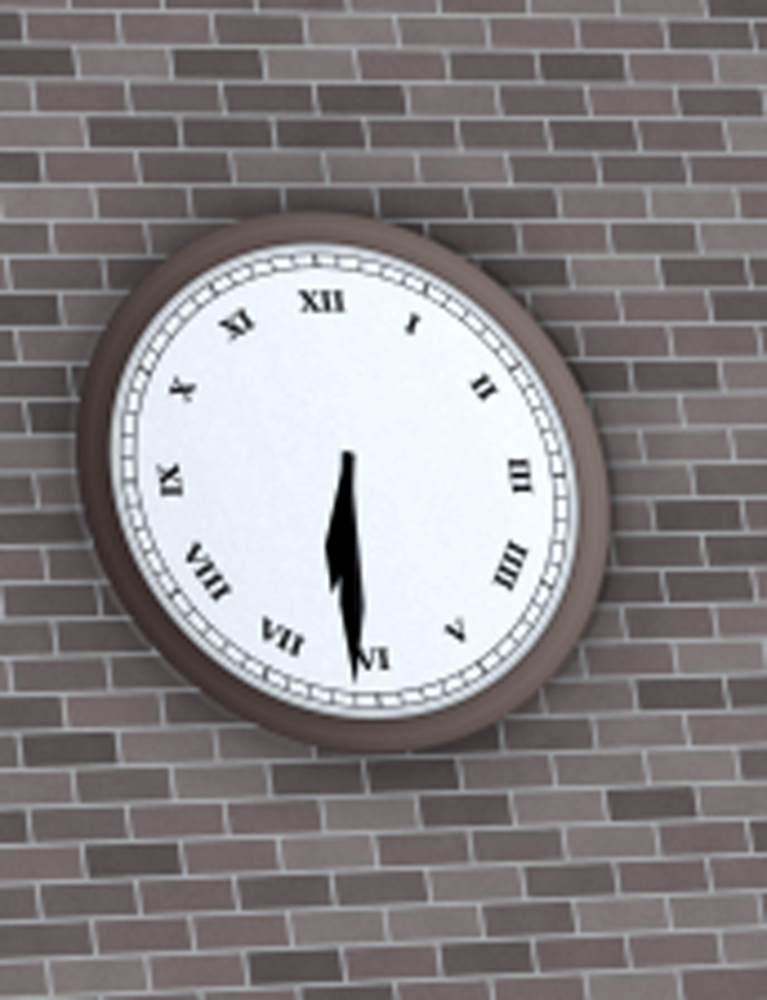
6,31
